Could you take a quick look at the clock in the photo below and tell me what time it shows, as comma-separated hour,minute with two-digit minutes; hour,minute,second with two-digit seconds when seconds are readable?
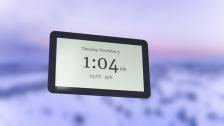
1,04
